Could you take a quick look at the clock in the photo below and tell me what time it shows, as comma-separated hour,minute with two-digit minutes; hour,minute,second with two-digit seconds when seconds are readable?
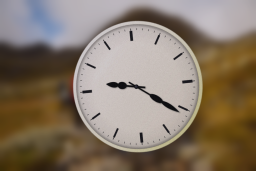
9,21
